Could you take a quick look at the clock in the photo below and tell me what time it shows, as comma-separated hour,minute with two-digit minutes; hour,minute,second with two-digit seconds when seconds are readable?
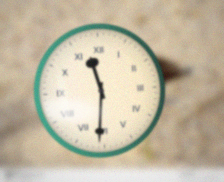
11,31
